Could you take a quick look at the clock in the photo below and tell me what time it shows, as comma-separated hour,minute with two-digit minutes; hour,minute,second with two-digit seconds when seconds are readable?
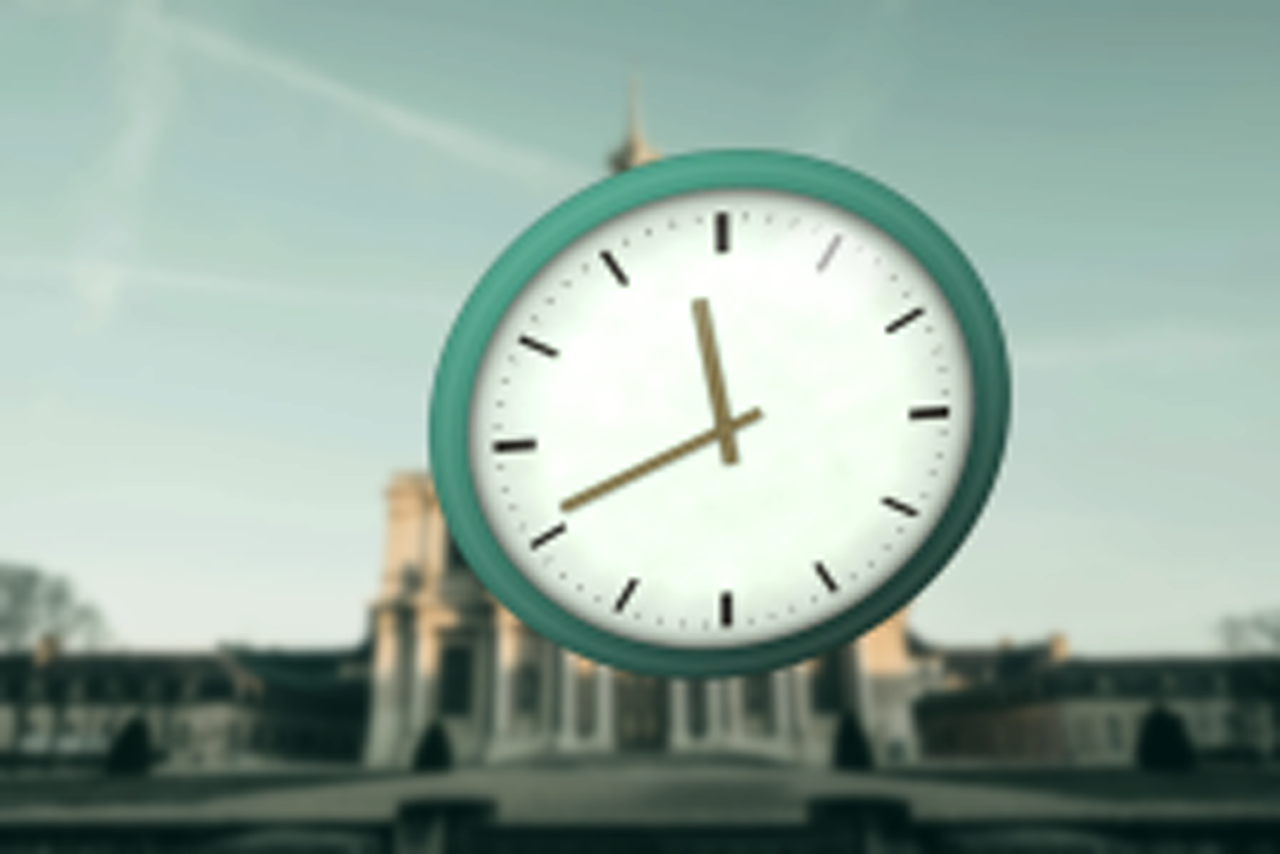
11,41
